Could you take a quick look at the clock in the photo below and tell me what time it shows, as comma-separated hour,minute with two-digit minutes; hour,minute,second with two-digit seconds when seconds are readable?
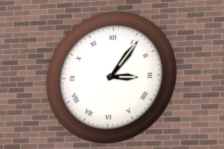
3,06
